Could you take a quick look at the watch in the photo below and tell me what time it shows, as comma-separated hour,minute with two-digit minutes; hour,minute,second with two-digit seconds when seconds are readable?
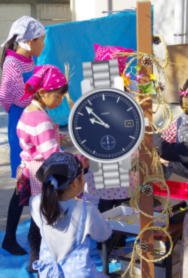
9,53
